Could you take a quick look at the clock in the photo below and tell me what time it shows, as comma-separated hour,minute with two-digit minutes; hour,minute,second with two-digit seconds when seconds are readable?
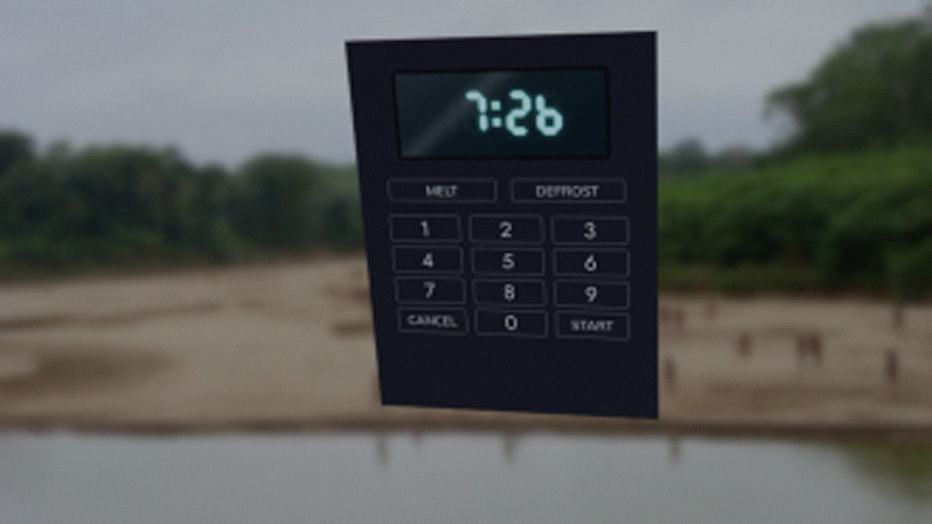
7,26
